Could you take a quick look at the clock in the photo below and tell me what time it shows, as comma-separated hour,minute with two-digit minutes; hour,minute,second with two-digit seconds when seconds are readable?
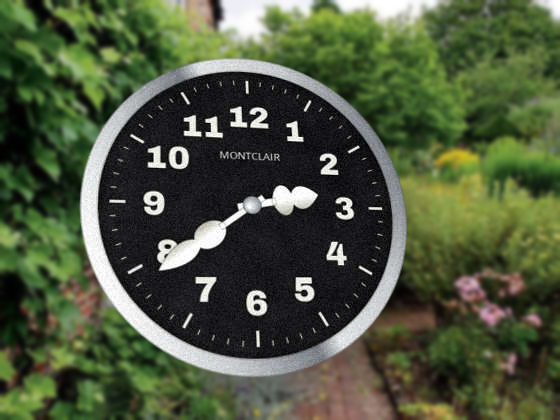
2,39
